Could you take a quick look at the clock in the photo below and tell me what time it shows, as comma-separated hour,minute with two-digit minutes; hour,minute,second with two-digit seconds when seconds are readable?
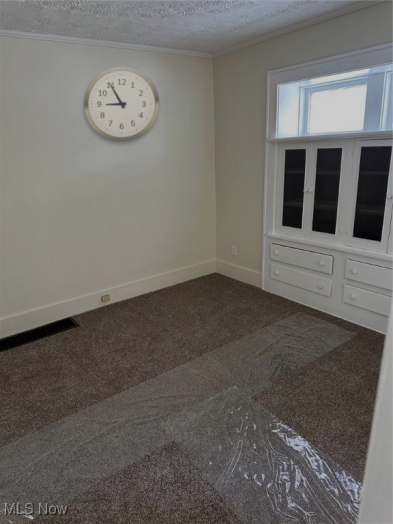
8,55
